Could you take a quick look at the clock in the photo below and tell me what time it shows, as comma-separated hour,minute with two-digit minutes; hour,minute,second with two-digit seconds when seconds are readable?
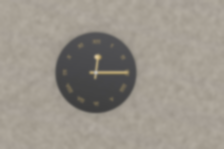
12,15
